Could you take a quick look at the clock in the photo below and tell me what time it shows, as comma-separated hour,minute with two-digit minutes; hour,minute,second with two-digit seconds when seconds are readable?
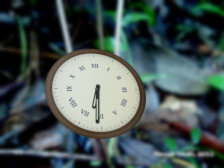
6,31
